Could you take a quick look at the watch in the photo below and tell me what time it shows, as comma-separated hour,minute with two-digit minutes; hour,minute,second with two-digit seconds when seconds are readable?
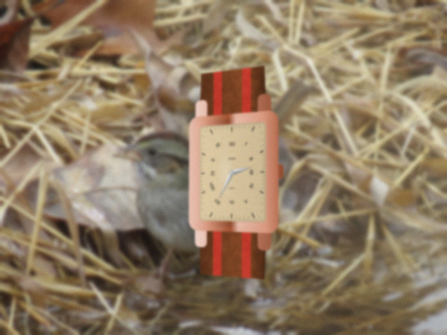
2,35
